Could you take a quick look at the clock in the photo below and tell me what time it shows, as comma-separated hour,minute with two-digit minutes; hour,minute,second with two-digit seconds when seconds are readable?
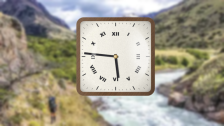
5,46
